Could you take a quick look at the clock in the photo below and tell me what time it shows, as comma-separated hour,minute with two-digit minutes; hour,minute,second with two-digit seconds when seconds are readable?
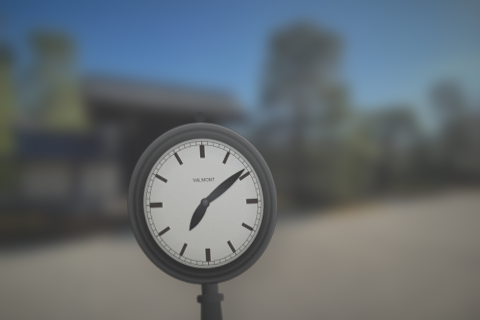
7,09
